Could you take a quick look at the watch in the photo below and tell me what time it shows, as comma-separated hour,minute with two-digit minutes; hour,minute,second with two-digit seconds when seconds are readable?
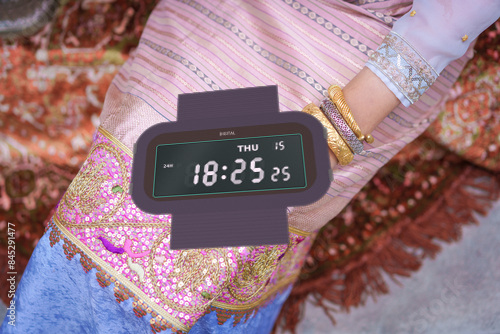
18,25,25
